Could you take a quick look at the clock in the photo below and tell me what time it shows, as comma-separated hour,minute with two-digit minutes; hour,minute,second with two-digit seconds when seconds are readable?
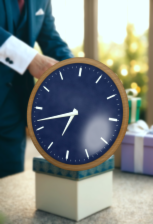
6,42
